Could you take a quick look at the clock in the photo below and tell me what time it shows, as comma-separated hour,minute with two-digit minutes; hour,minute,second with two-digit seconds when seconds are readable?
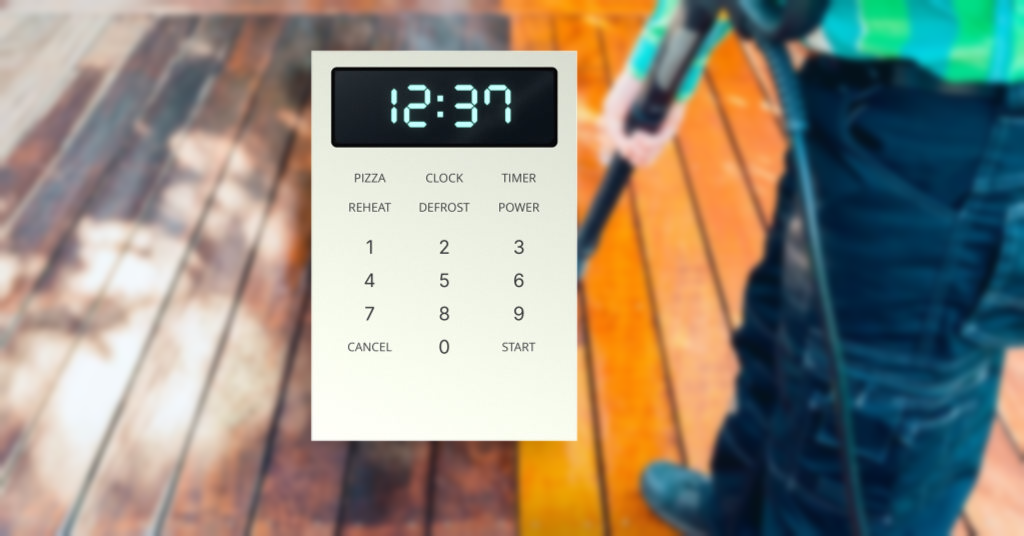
12,37
